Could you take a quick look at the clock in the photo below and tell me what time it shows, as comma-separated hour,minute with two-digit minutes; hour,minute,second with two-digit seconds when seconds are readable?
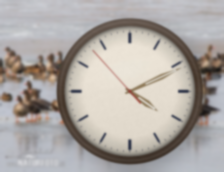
4,10,53
